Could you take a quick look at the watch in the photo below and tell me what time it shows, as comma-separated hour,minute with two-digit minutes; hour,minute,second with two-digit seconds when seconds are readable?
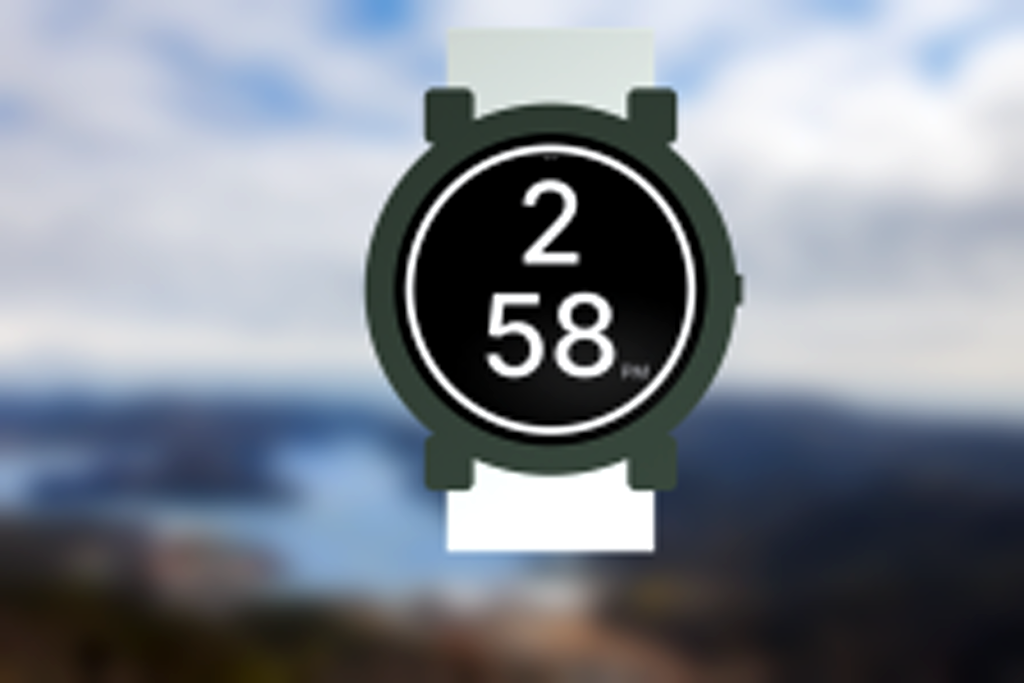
2,58
